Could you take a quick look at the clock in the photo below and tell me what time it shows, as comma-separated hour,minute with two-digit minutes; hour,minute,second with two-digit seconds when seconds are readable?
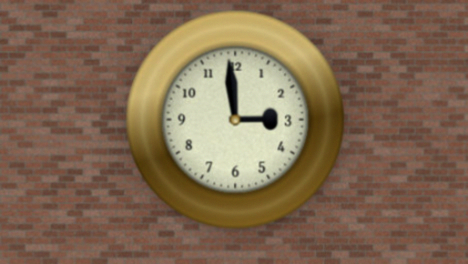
2,59
